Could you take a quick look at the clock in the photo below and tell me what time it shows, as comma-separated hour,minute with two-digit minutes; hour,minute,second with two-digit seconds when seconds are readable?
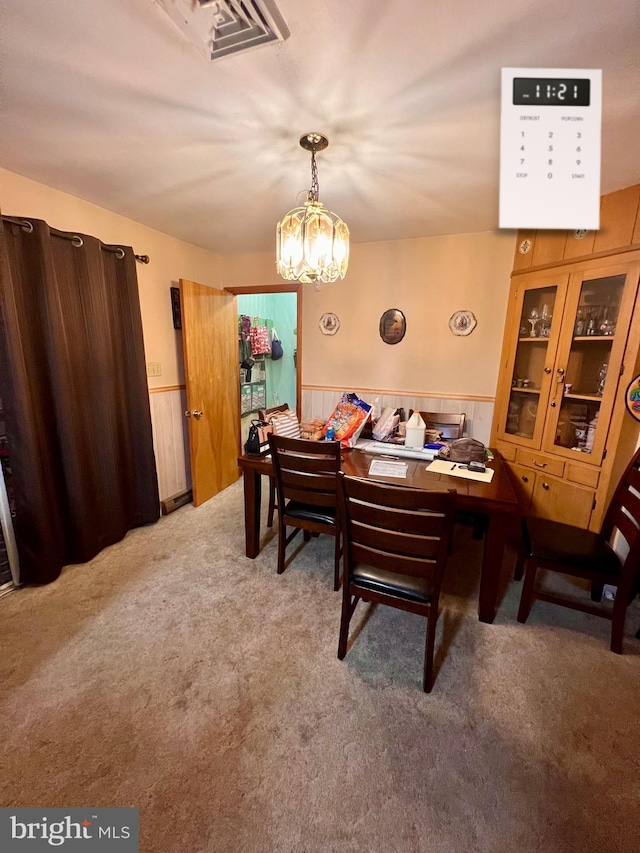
11,21
